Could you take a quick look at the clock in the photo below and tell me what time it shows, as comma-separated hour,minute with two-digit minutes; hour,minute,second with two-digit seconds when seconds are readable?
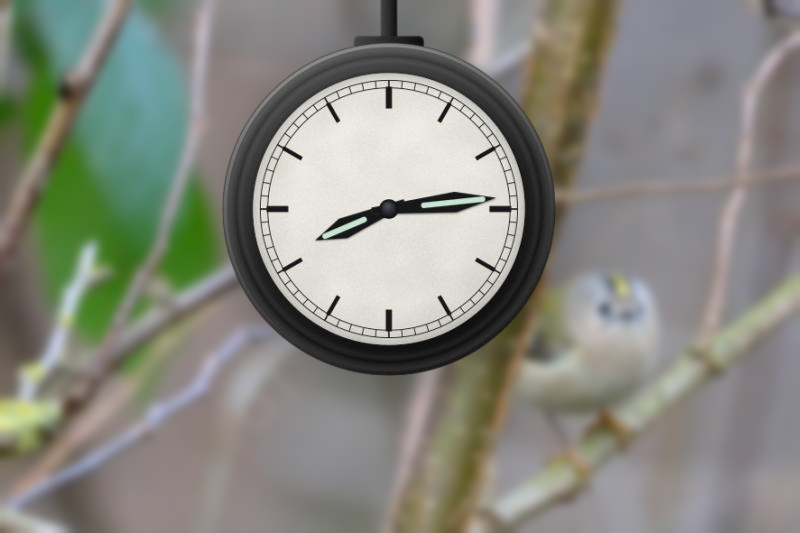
8,14
